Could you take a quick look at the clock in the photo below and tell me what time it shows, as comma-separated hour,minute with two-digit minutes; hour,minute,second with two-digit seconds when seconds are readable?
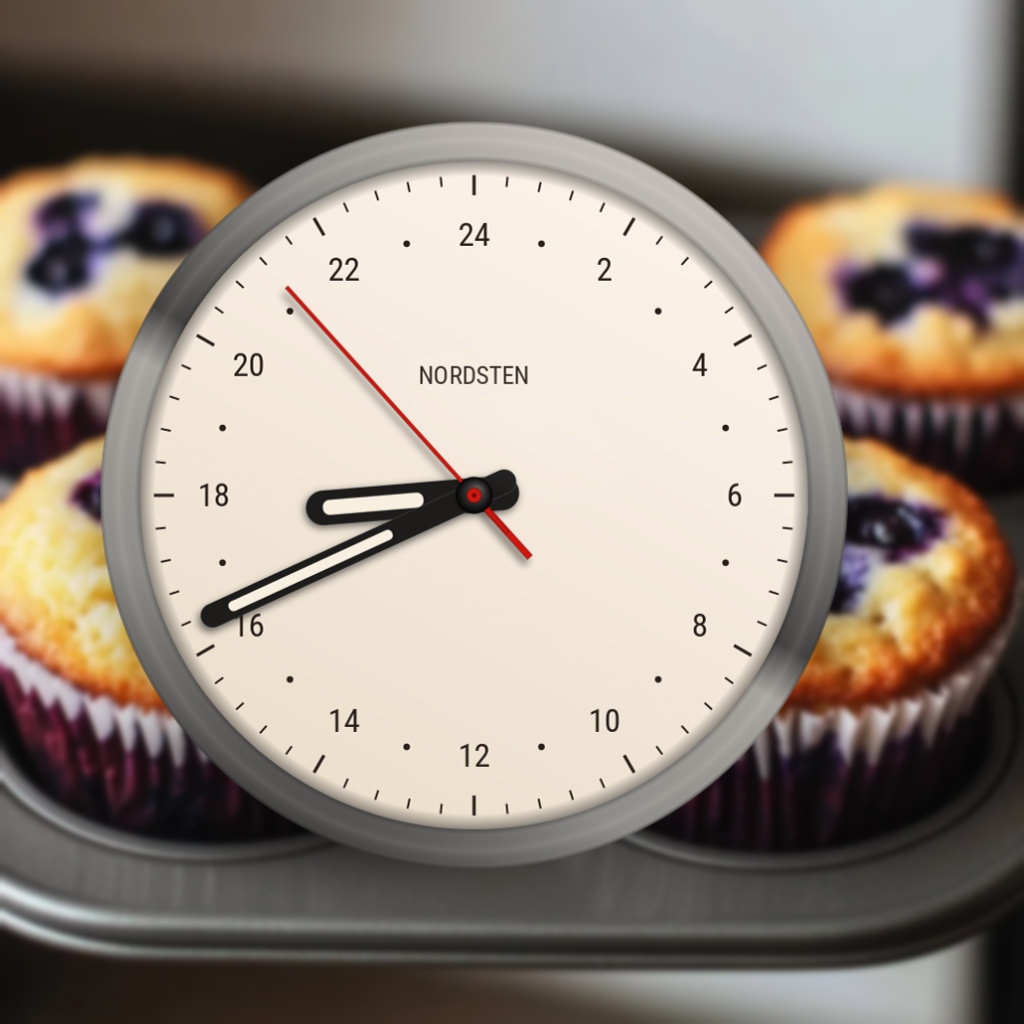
17,40,53
